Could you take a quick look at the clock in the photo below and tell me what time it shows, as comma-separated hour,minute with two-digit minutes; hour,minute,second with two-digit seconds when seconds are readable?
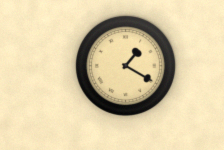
1,20
